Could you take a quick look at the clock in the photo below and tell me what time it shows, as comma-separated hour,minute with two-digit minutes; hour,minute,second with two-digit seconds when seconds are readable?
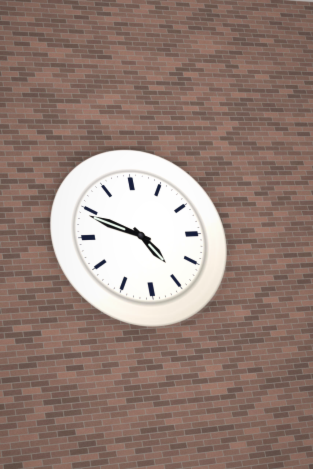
4,49
